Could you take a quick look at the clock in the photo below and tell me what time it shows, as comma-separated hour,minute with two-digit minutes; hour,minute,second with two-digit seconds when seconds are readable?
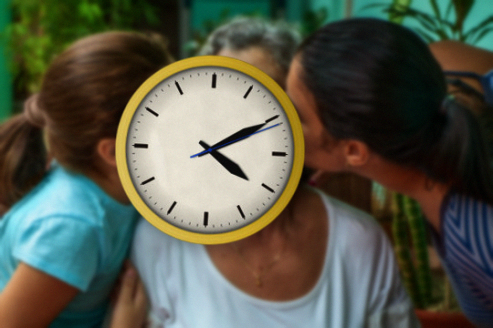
4,10,11
